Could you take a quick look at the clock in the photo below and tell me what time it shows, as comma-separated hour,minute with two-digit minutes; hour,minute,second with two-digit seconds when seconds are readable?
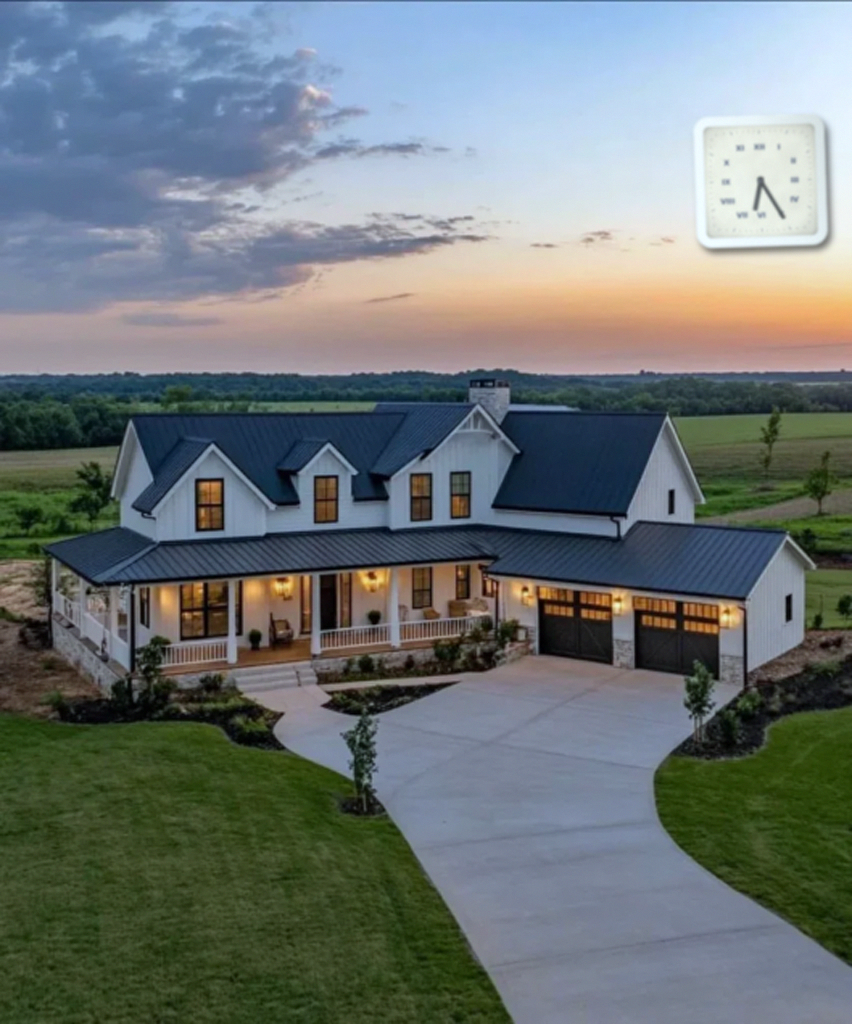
6,25
